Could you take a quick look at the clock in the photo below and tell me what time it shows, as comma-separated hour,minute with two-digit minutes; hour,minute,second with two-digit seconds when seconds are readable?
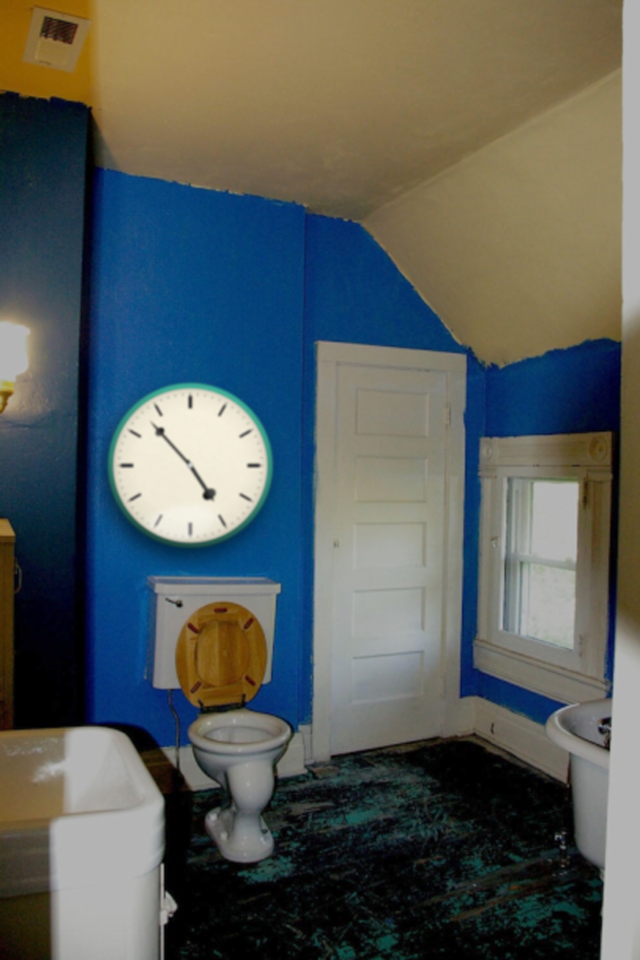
4,53
